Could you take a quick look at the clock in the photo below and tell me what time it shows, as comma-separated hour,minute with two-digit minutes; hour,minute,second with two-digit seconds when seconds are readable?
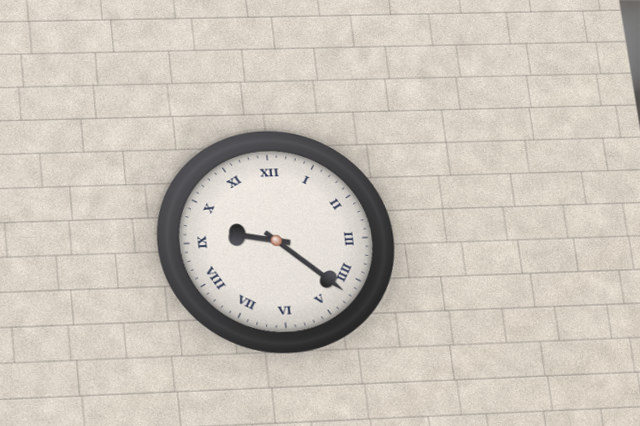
9,22
